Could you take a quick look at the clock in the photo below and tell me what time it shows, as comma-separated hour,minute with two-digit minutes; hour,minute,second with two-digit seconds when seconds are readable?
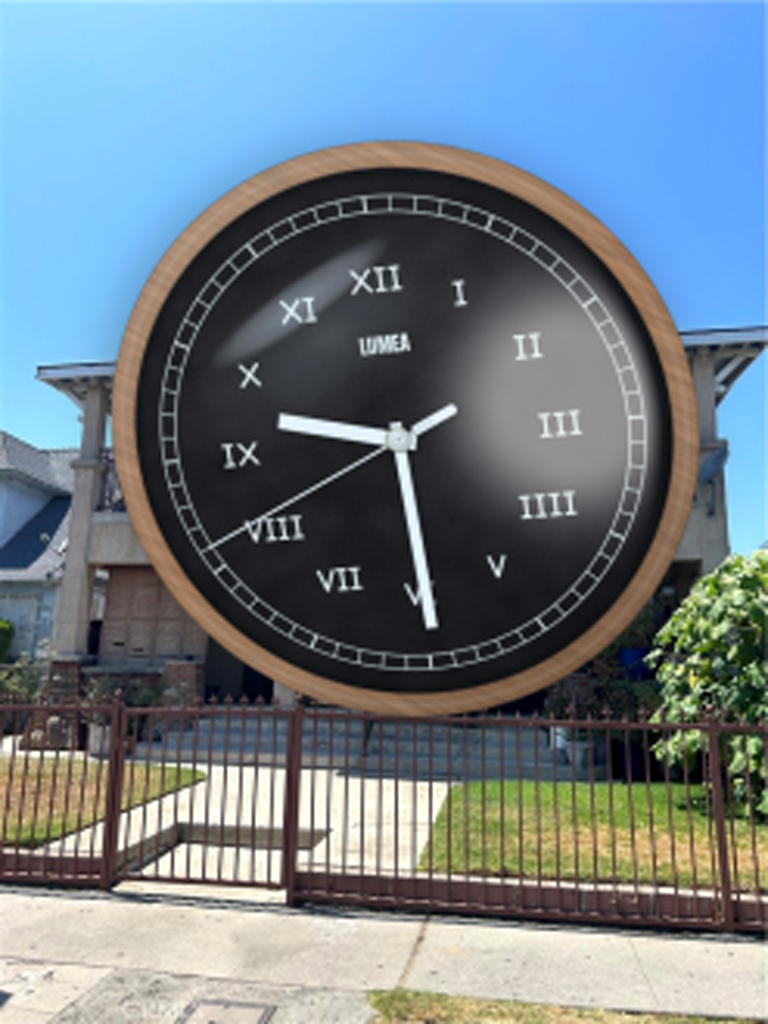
9,29,41
